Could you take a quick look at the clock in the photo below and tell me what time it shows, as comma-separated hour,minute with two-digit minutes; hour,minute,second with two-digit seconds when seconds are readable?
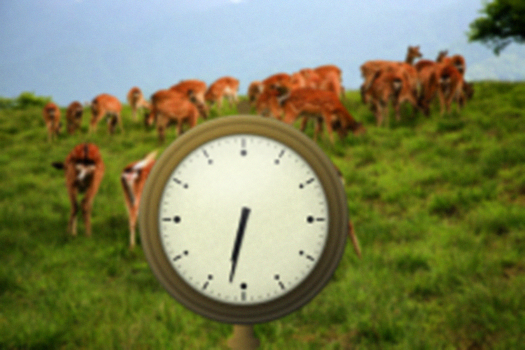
6,32
